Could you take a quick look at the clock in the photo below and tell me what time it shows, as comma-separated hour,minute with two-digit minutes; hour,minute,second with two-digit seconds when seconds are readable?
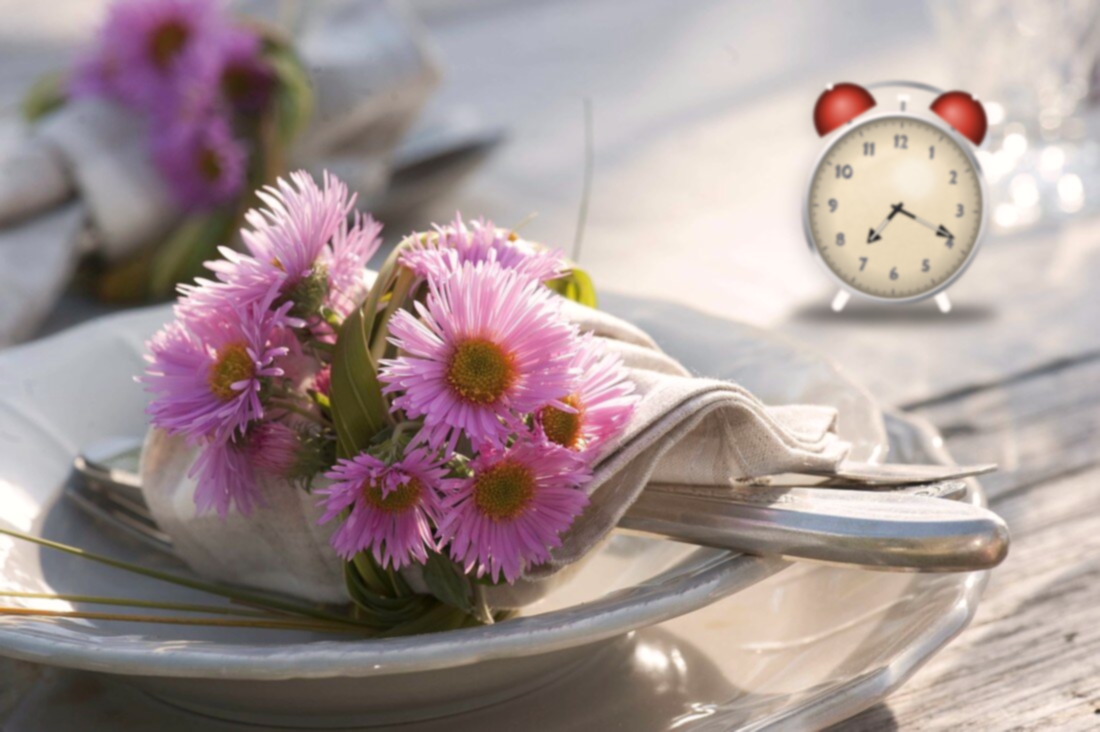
7,19
